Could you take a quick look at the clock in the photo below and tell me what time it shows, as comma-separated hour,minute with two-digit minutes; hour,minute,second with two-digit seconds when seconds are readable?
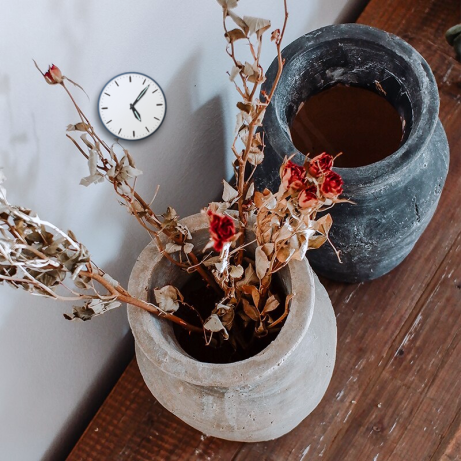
5,07
